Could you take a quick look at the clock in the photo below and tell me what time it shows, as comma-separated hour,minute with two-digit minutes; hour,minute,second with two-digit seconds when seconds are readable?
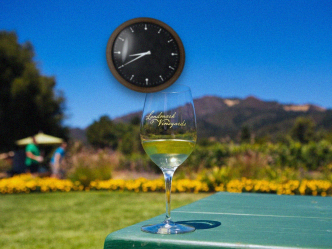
8,40
